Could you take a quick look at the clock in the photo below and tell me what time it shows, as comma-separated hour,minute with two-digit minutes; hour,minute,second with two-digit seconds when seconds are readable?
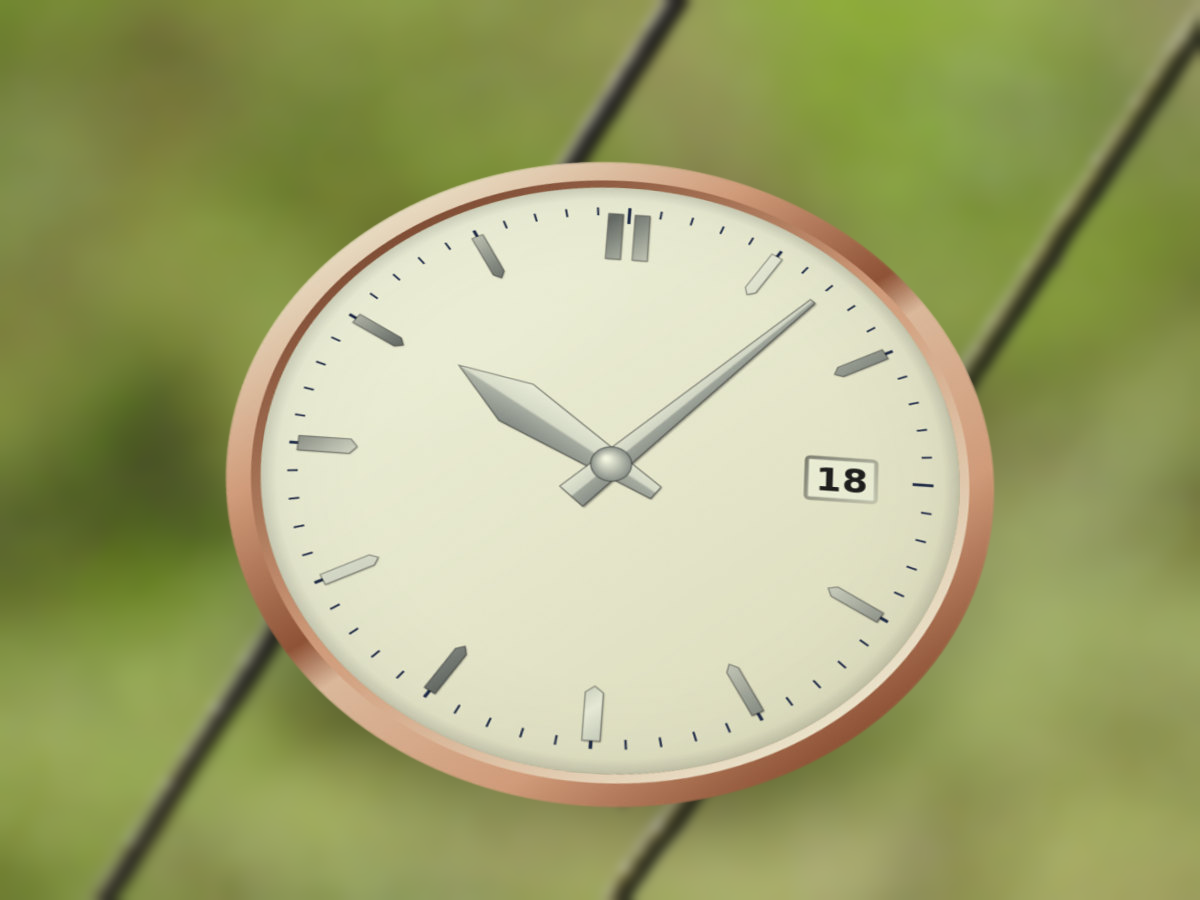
10,07
